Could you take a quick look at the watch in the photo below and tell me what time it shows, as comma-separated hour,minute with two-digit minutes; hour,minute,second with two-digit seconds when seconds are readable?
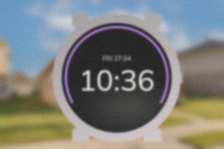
10,36
